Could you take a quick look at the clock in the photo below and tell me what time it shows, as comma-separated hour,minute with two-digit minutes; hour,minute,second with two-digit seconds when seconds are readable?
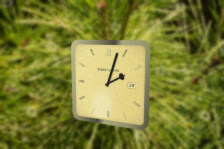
2,03
